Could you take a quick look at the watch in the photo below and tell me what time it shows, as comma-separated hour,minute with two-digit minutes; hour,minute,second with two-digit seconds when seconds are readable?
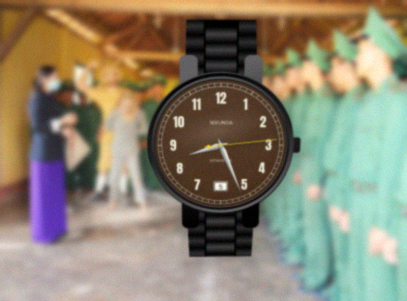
8,26,14
